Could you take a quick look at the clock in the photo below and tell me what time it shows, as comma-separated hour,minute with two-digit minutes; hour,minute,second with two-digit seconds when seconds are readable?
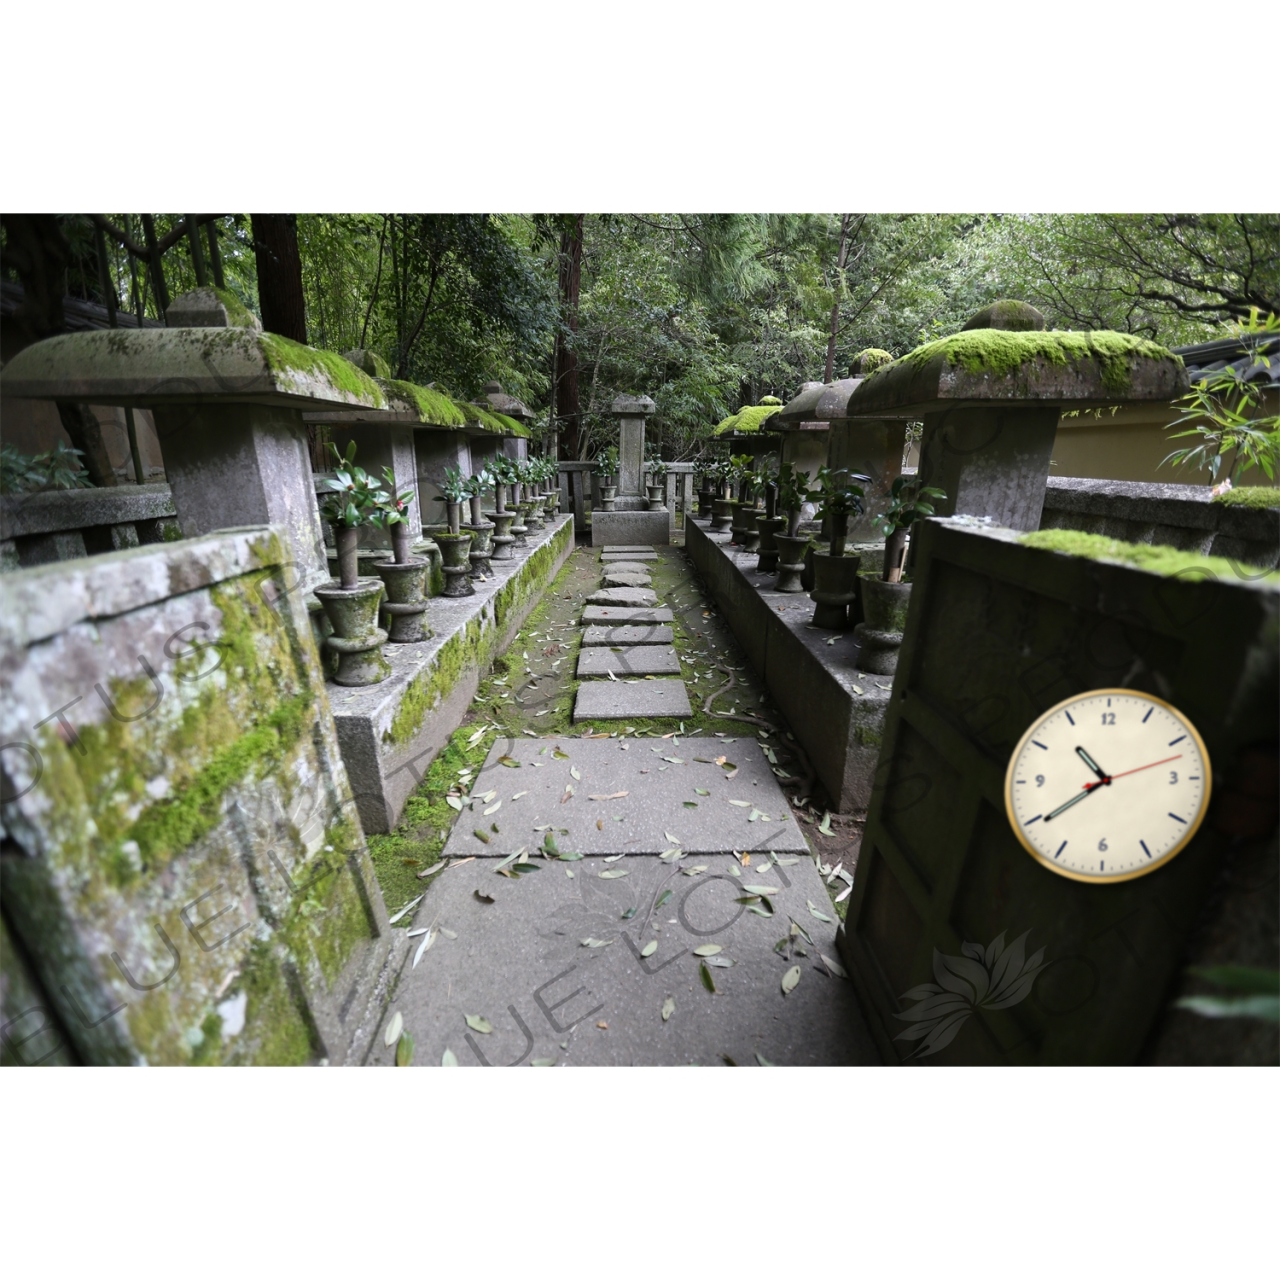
10,39,12
